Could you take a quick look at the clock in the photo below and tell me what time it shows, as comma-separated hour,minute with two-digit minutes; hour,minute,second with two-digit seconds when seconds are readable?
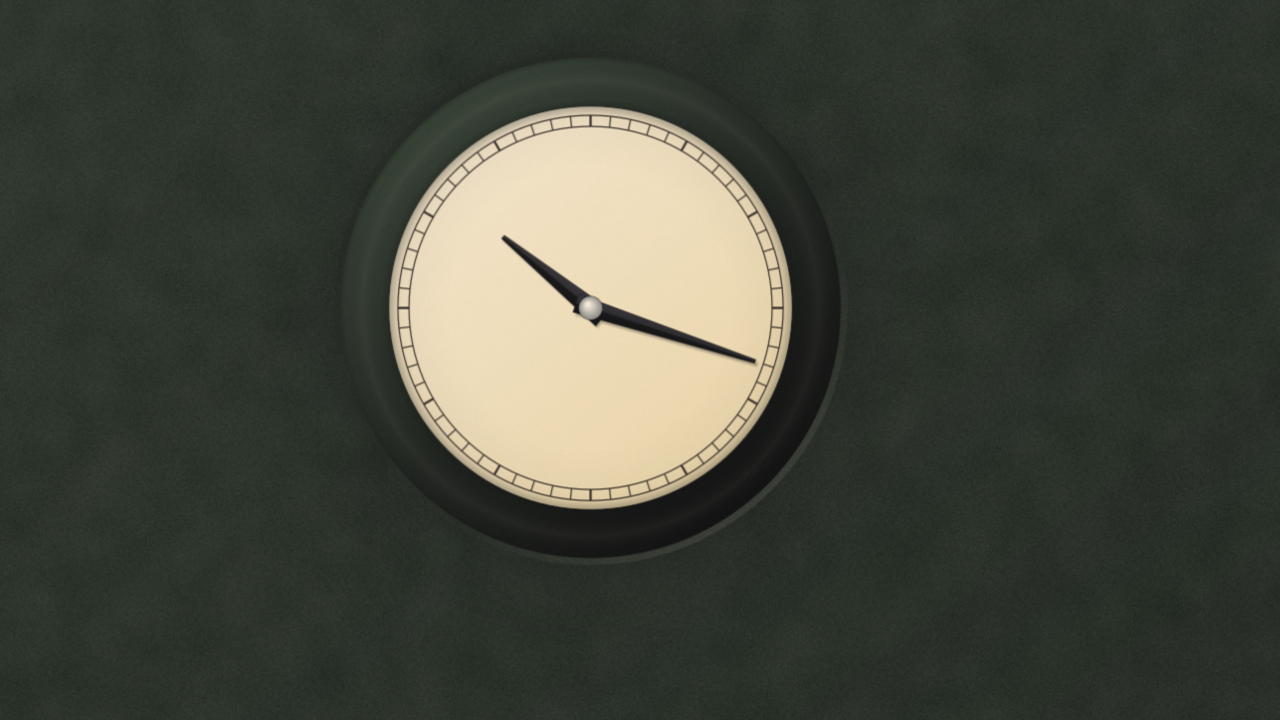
10,18
